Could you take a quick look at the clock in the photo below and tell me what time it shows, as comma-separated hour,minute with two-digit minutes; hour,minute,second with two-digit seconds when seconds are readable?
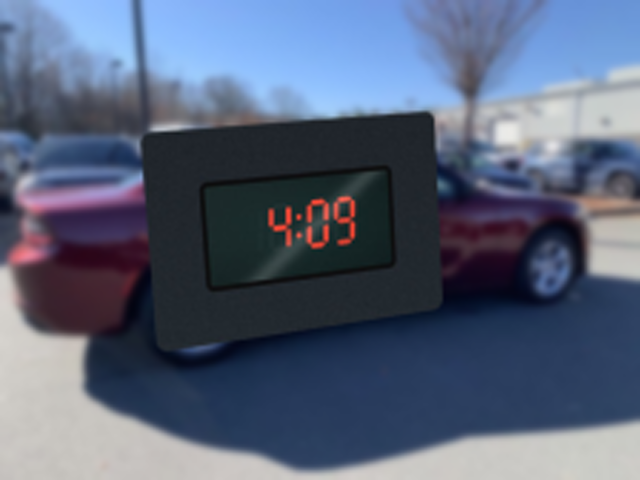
4,09
